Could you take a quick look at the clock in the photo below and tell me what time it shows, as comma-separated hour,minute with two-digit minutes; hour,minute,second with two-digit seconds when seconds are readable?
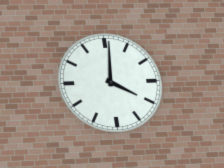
4,01
